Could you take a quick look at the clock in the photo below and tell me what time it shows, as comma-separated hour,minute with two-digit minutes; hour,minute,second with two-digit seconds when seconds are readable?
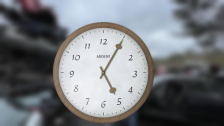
5,05
